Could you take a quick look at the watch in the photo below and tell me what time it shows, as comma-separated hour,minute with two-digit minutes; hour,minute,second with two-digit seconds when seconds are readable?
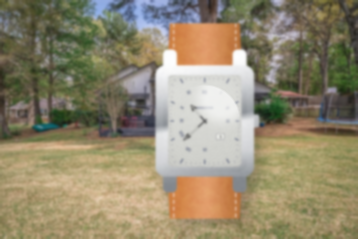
10,38
